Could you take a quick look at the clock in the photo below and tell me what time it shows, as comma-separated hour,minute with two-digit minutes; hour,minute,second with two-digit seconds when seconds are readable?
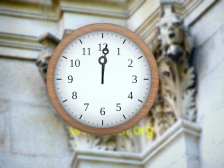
12,01
